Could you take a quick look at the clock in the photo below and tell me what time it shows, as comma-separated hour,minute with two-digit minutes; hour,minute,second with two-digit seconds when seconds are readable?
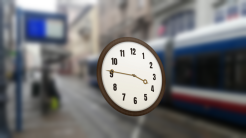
3,46
